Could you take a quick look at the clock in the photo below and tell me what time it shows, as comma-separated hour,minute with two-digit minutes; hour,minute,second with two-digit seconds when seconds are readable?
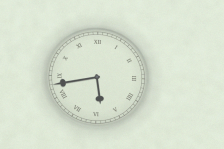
5,43
